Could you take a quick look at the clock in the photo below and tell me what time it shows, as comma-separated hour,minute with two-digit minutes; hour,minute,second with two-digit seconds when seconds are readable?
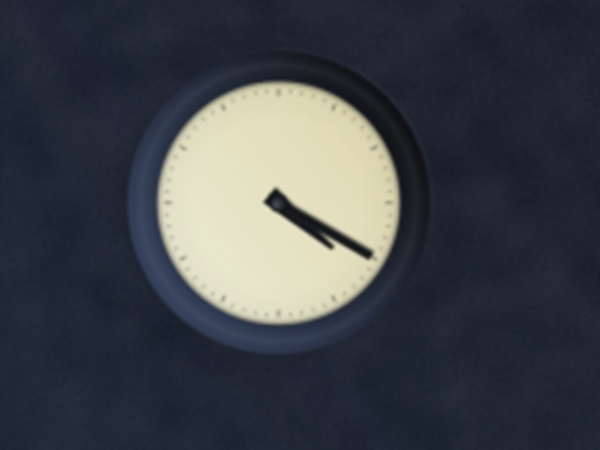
4,20
